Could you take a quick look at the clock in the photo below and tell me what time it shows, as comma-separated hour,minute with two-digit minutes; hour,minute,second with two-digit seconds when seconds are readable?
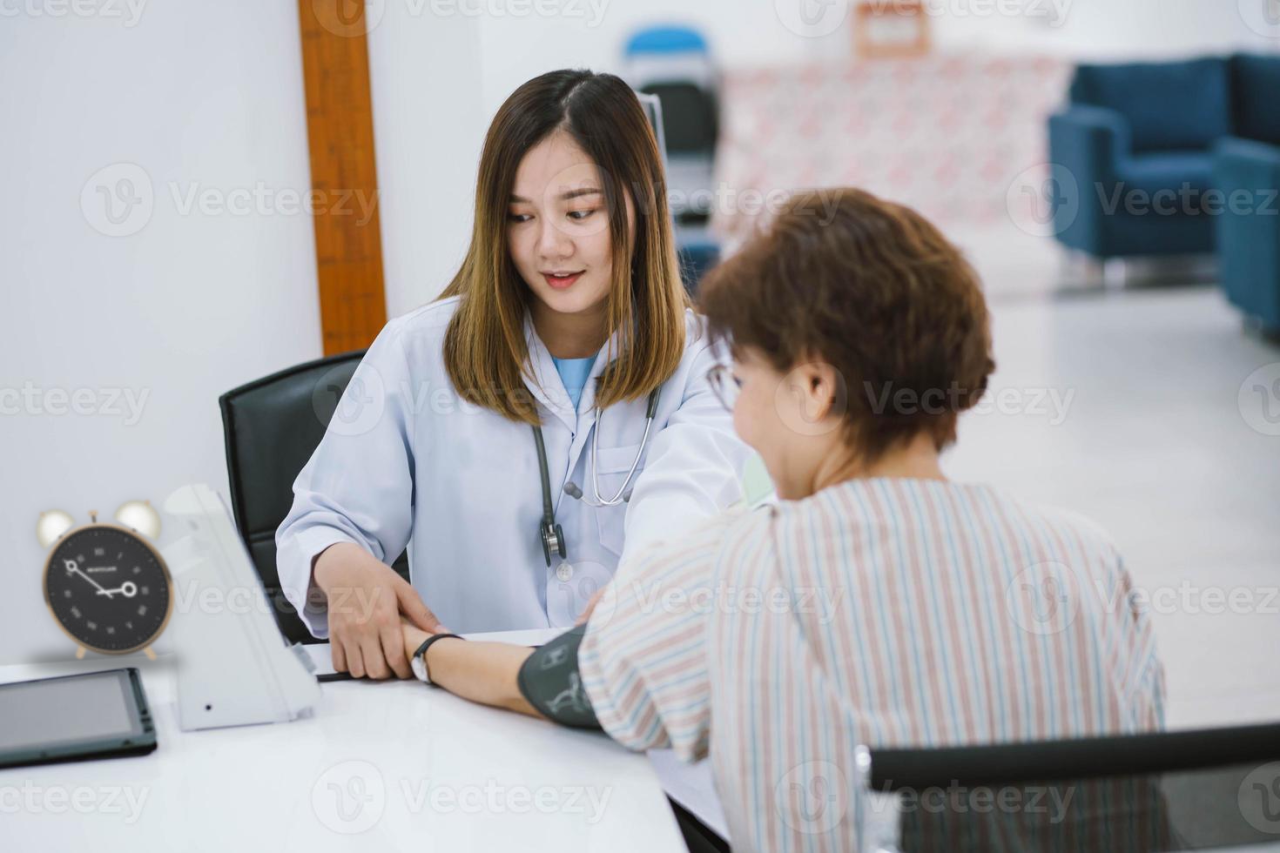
2,52
